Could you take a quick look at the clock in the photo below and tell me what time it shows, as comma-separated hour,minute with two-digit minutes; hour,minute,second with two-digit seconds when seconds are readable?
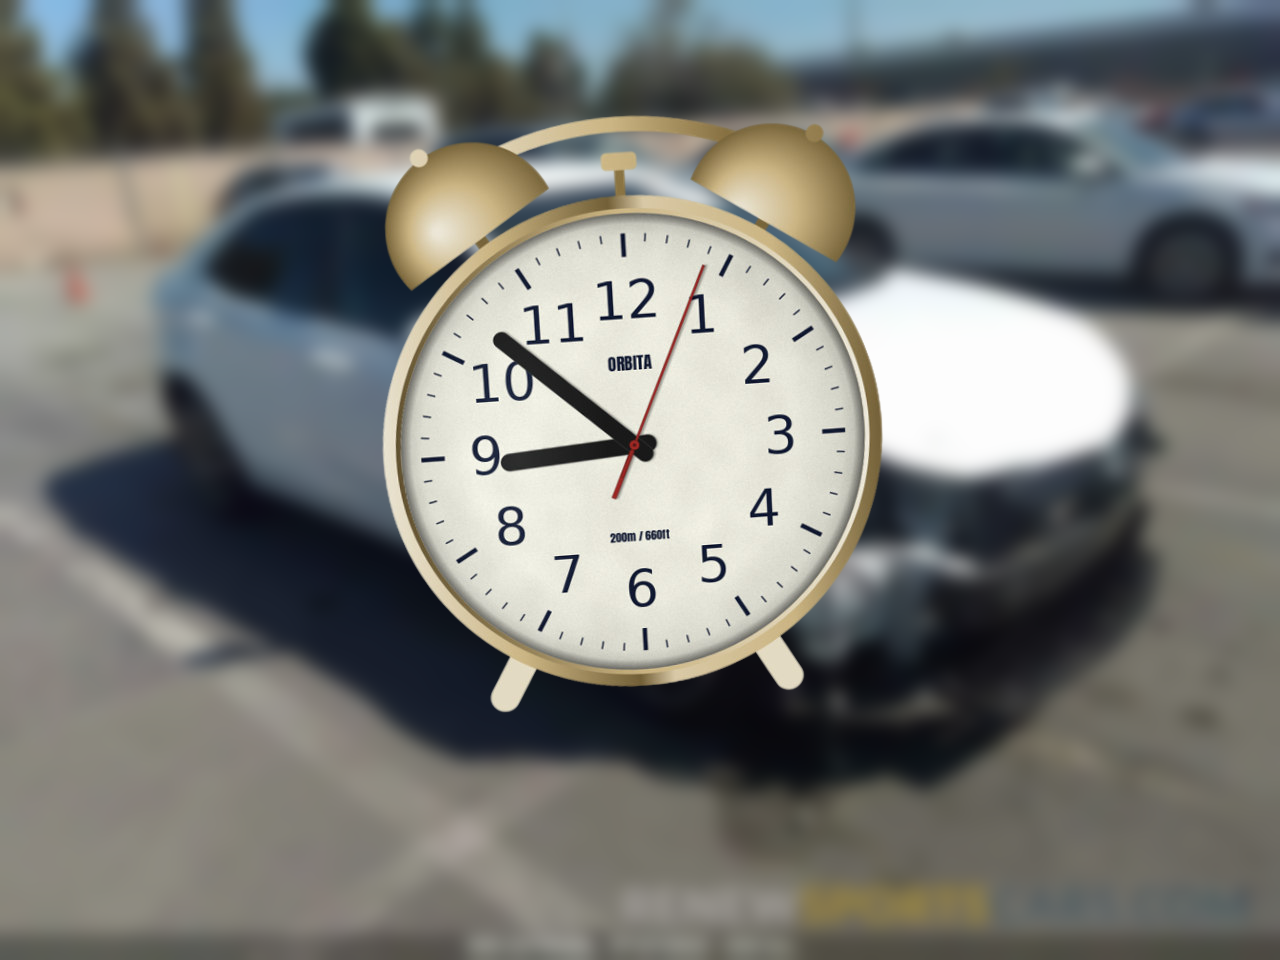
8,52,04
